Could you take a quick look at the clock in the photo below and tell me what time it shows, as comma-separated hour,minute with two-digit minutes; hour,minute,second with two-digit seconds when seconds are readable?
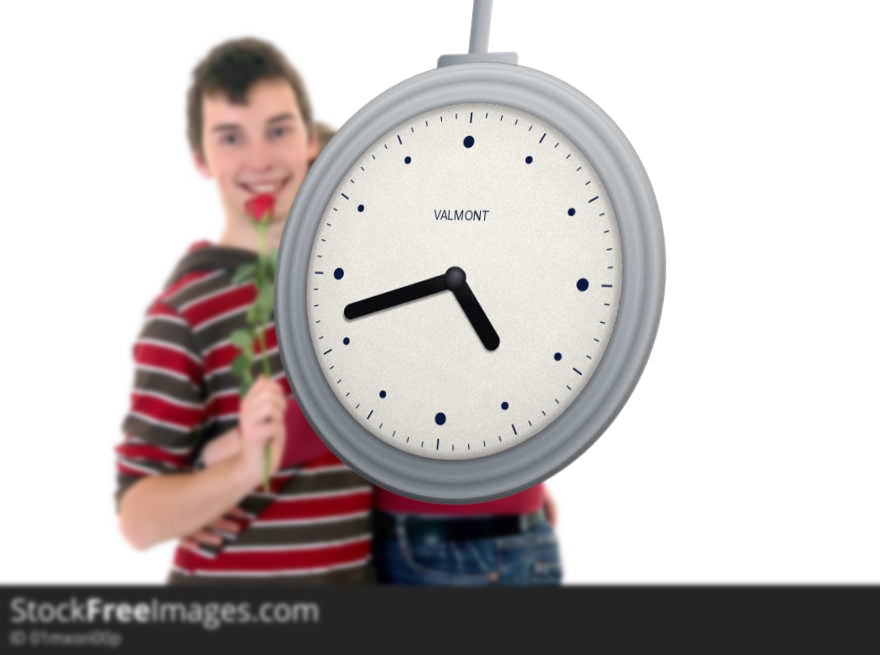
4,42
